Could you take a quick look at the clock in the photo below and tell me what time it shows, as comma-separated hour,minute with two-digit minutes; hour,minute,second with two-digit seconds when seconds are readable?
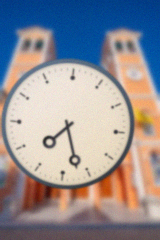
7,27
